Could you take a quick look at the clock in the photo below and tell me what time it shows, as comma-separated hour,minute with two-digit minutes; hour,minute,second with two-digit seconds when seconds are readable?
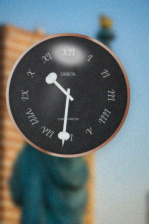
10,31
